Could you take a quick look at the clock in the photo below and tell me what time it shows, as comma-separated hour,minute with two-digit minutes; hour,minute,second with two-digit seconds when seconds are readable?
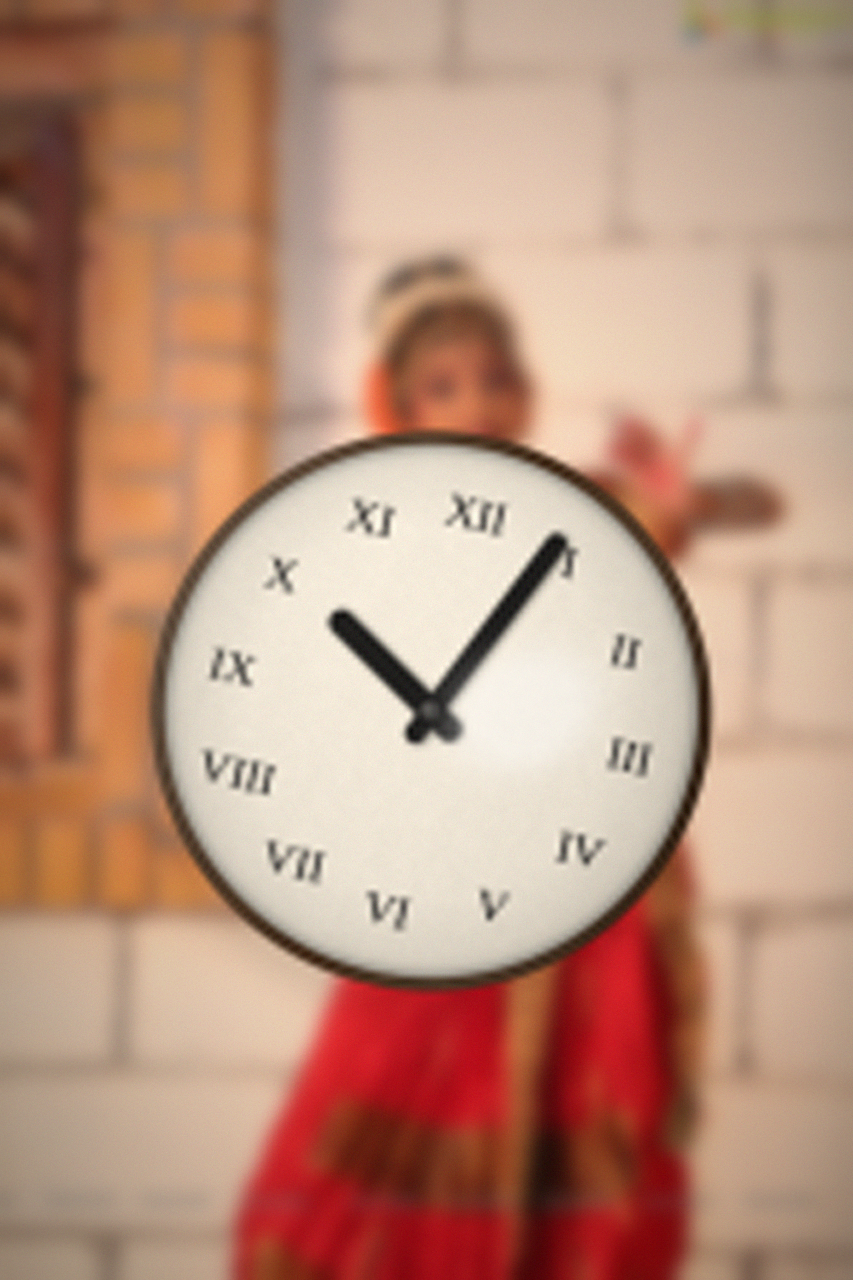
10,04
